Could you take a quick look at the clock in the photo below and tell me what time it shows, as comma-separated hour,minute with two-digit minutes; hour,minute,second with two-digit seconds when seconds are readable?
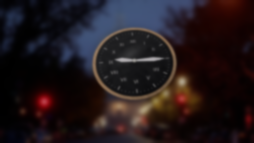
9,15
